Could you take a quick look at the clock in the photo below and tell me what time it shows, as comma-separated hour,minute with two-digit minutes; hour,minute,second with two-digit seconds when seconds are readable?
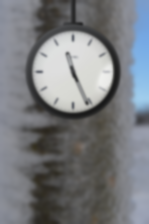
11,26
